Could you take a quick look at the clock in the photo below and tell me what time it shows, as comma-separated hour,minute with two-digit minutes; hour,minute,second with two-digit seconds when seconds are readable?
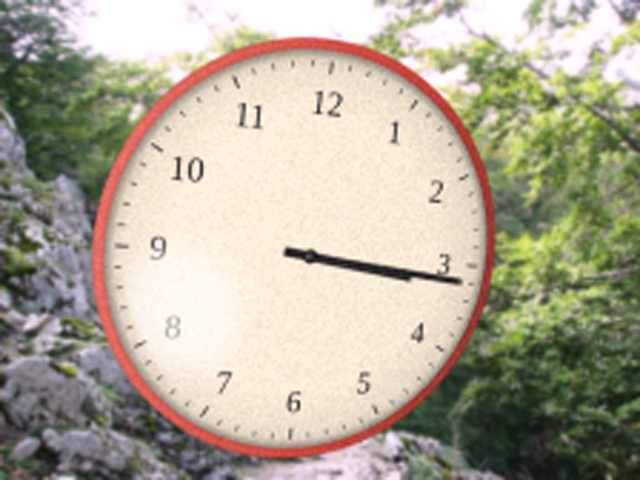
3,16
